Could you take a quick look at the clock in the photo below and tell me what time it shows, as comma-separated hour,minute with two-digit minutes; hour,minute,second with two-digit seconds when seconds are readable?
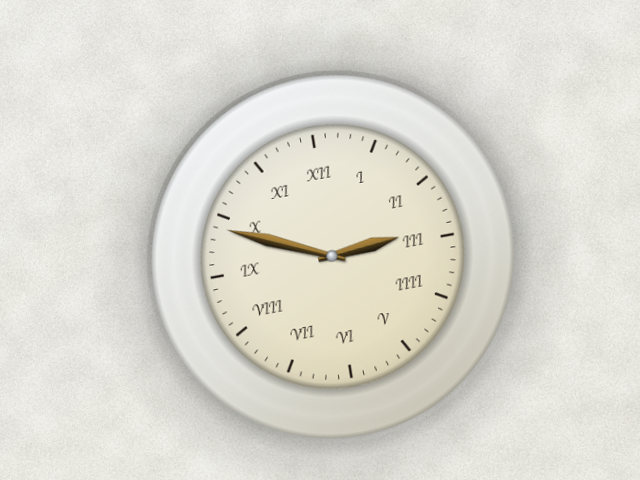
2,49
